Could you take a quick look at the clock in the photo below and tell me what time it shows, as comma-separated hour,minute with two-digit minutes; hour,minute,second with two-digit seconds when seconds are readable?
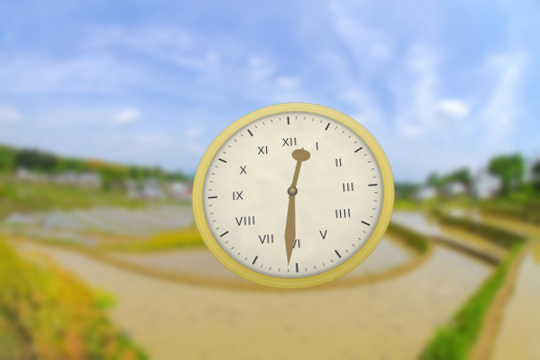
12,31
